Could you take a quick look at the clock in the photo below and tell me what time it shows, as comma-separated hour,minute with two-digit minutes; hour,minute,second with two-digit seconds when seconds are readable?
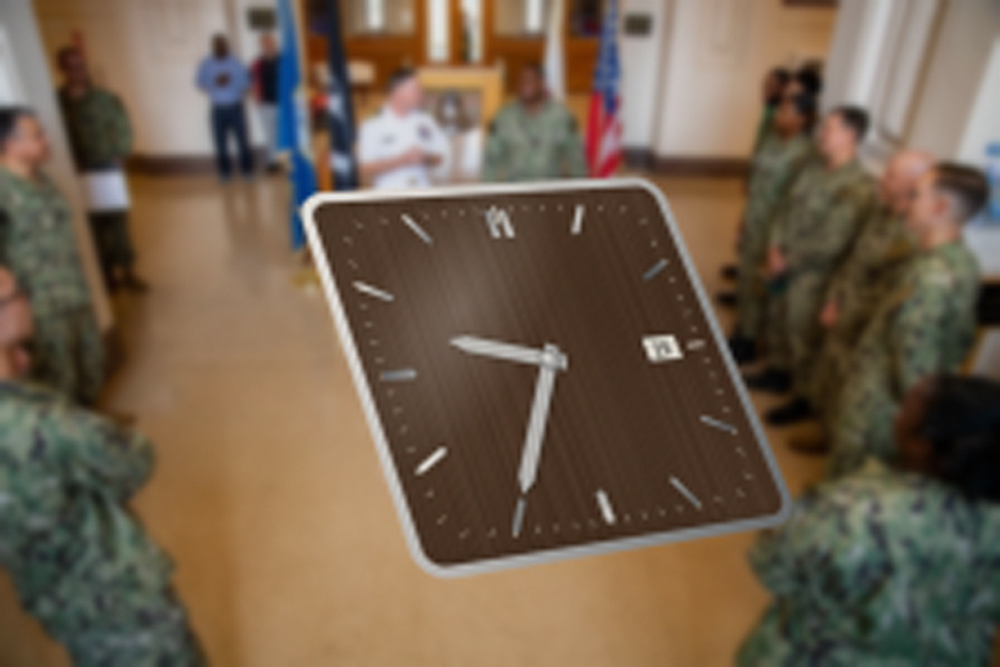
9,35
